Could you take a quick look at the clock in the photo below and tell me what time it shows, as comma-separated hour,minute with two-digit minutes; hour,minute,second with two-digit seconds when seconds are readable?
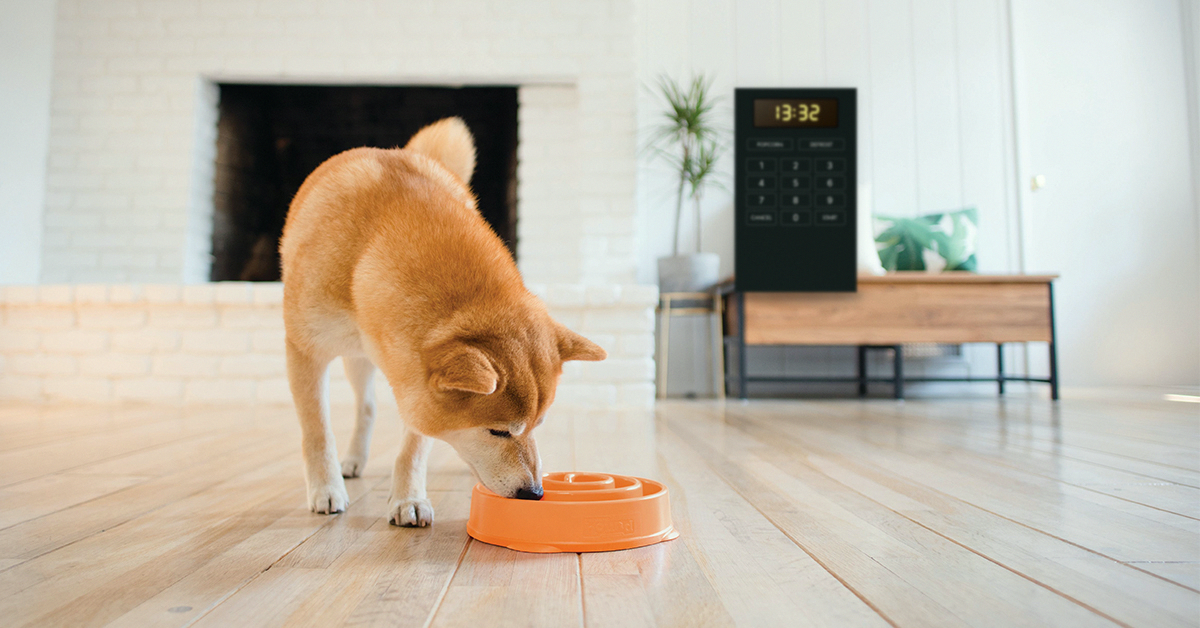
13,32
